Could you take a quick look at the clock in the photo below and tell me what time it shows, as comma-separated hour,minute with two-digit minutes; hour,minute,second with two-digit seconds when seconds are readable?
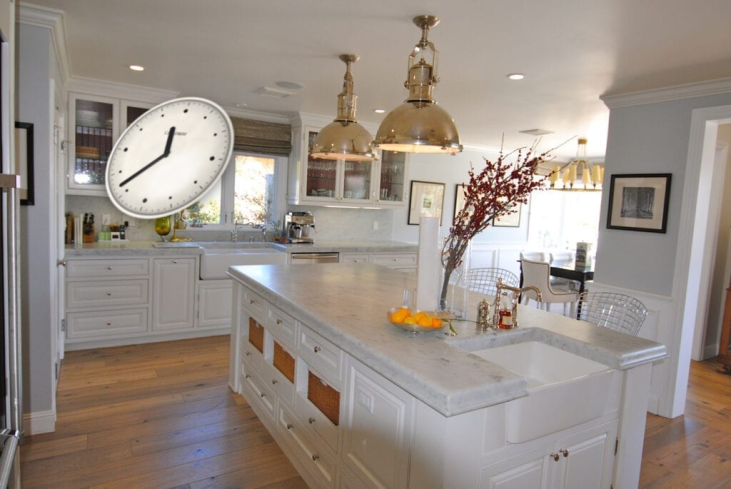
11,37
